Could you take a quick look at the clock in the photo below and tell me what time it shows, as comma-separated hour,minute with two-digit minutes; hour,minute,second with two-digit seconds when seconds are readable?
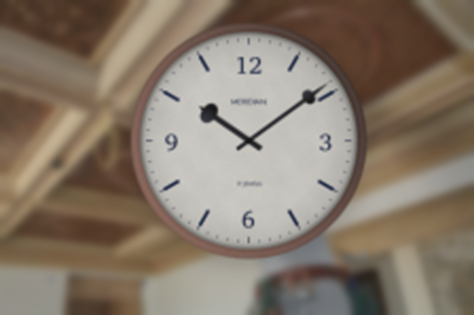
10,09
